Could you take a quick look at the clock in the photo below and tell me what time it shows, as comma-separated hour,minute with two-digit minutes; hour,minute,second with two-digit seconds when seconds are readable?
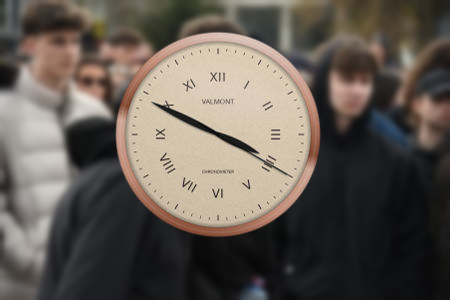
3,49,20
